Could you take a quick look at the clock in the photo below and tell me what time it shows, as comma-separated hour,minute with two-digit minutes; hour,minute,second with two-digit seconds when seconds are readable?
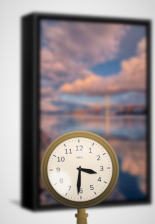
3,31
